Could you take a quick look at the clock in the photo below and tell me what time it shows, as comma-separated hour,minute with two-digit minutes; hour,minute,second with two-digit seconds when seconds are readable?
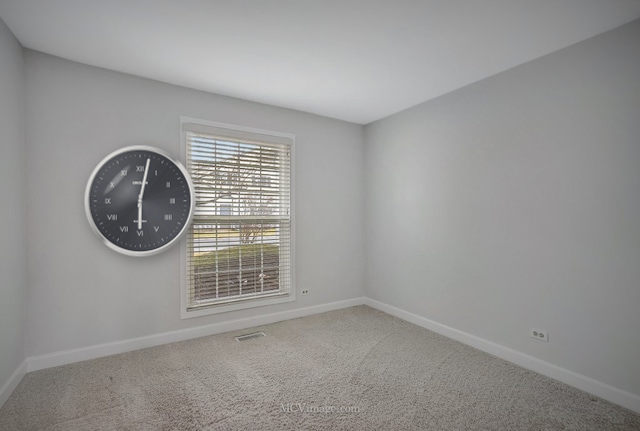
6,02
